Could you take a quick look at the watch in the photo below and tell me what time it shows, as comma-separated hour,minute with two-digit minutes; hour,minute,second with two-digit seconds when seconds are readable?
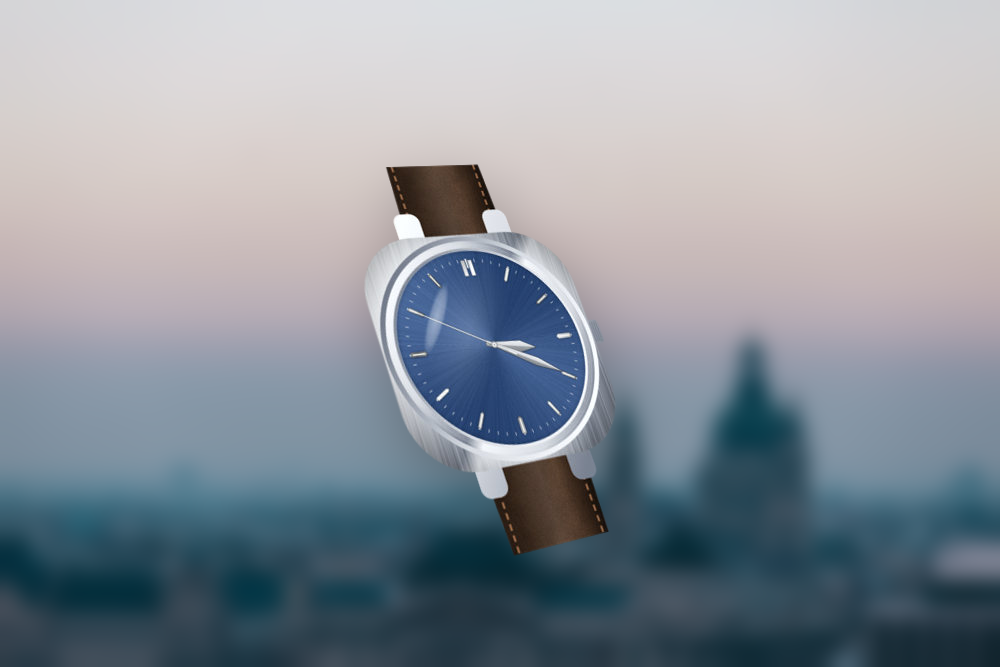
3,19,50
